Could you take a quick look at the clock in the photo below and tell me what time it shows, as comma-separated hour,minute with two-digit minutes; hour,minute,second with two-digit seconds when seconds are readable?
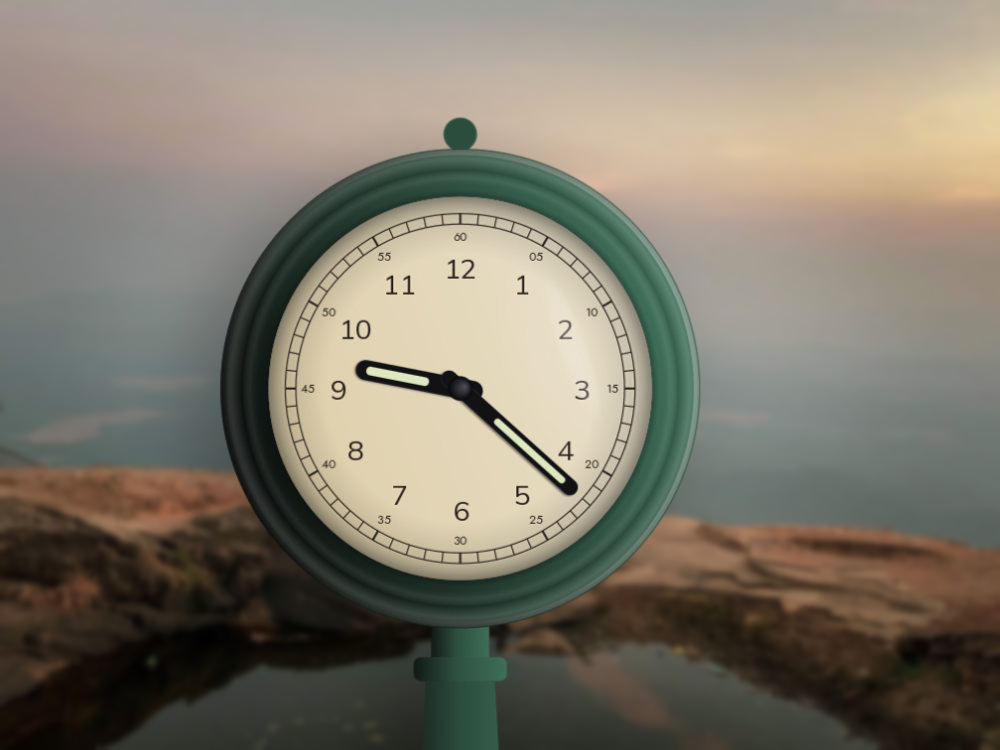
9,22
